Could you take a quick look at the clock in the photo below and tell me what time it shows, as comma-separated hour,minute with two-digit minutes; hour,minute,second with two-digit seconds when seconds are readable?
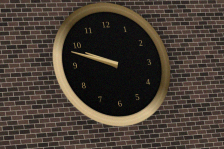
9,48
